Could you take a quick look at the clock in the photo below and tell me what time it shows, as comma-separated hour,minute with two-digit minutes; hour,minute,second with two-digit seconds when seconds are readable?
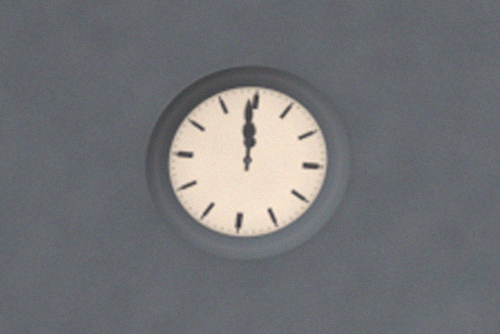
11,59
